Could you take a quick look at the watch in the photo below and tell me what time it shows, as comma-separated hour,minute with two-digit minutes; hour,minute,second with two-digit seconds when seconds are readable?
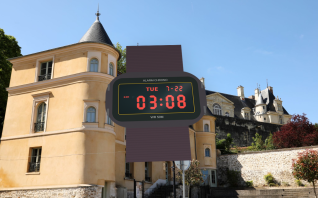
3,08
